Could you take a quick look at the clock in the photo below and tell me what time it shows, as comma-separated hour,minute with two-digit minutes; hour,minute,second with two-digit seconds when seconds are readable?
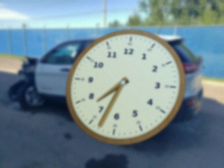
7,33
